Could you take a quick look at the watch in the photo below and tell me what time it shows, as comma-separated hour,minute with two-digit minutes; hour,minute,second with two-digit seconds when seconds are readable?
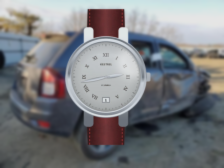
2,43
